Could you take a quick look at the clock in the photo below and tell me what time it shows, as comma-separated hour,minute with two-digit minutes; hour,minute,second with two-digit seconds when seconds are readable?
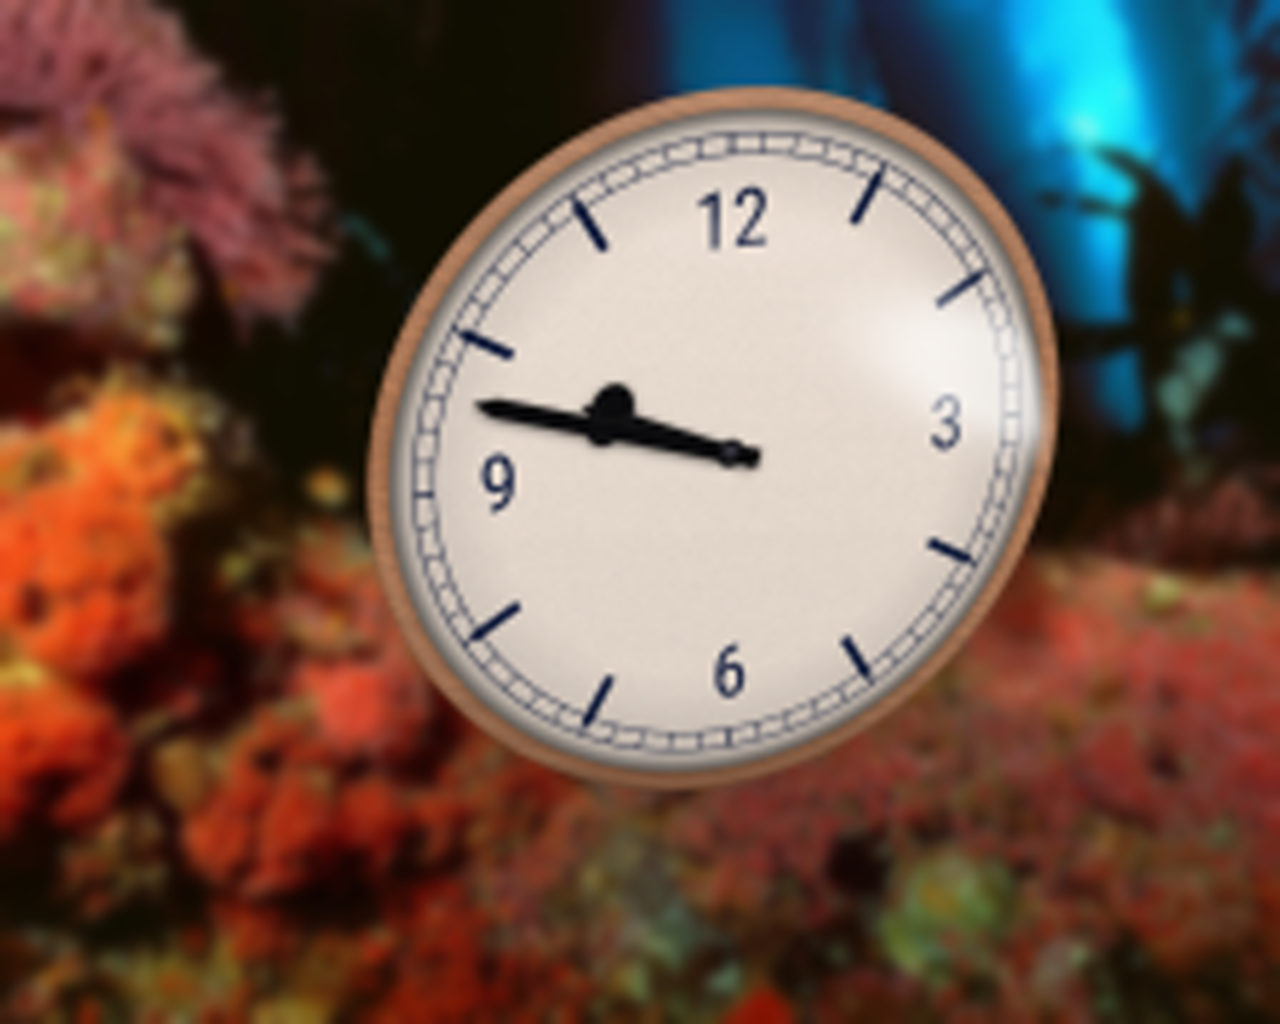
9,48
